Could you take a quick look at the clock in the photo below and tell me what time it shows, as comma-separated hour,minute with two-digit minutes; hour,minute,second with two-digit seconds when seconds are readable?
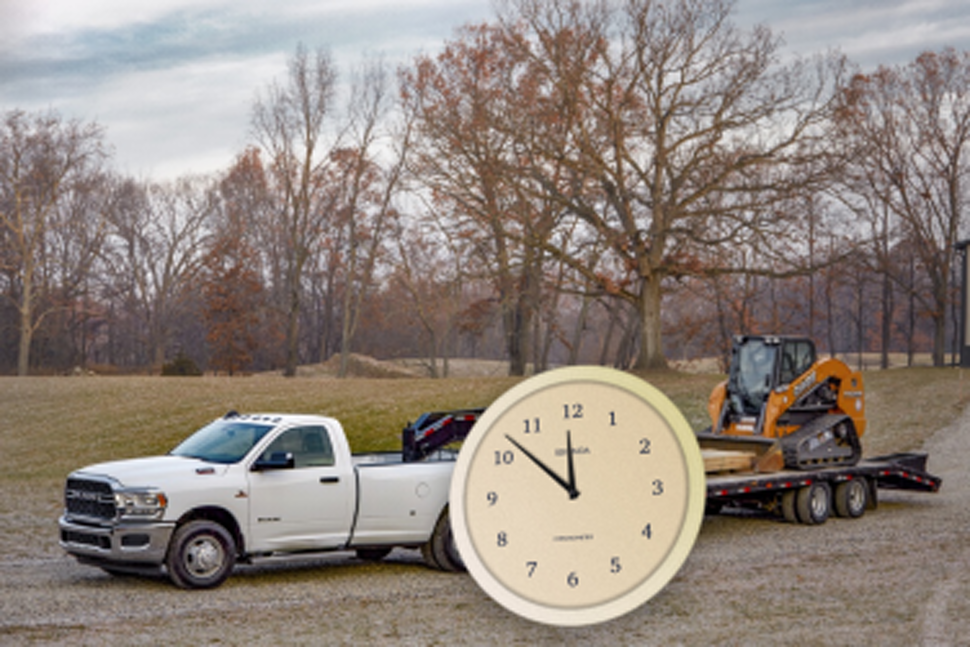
11,52
